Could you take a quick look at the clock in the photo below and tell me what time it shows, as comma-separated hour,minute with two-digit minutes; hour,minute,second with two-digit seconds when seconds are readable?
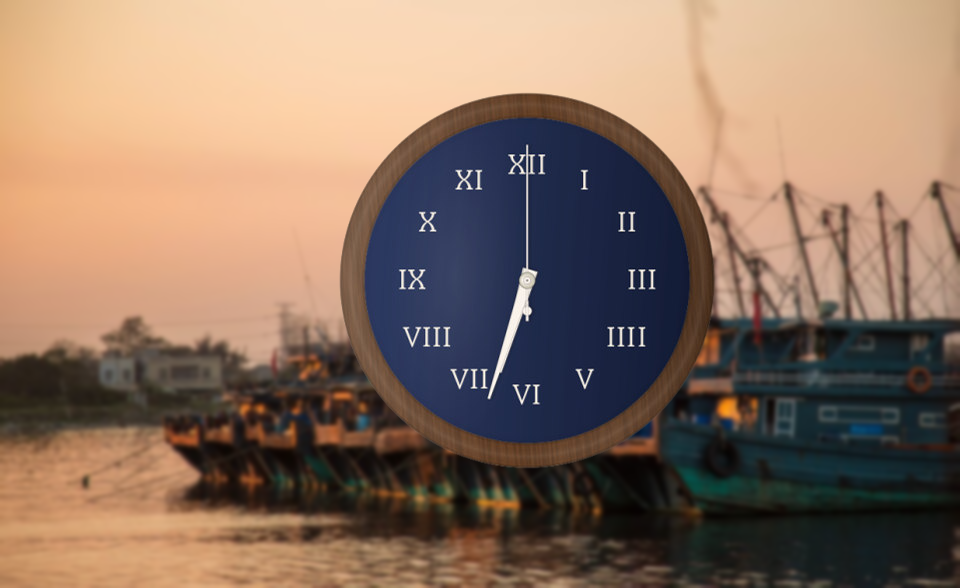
6,33,00
